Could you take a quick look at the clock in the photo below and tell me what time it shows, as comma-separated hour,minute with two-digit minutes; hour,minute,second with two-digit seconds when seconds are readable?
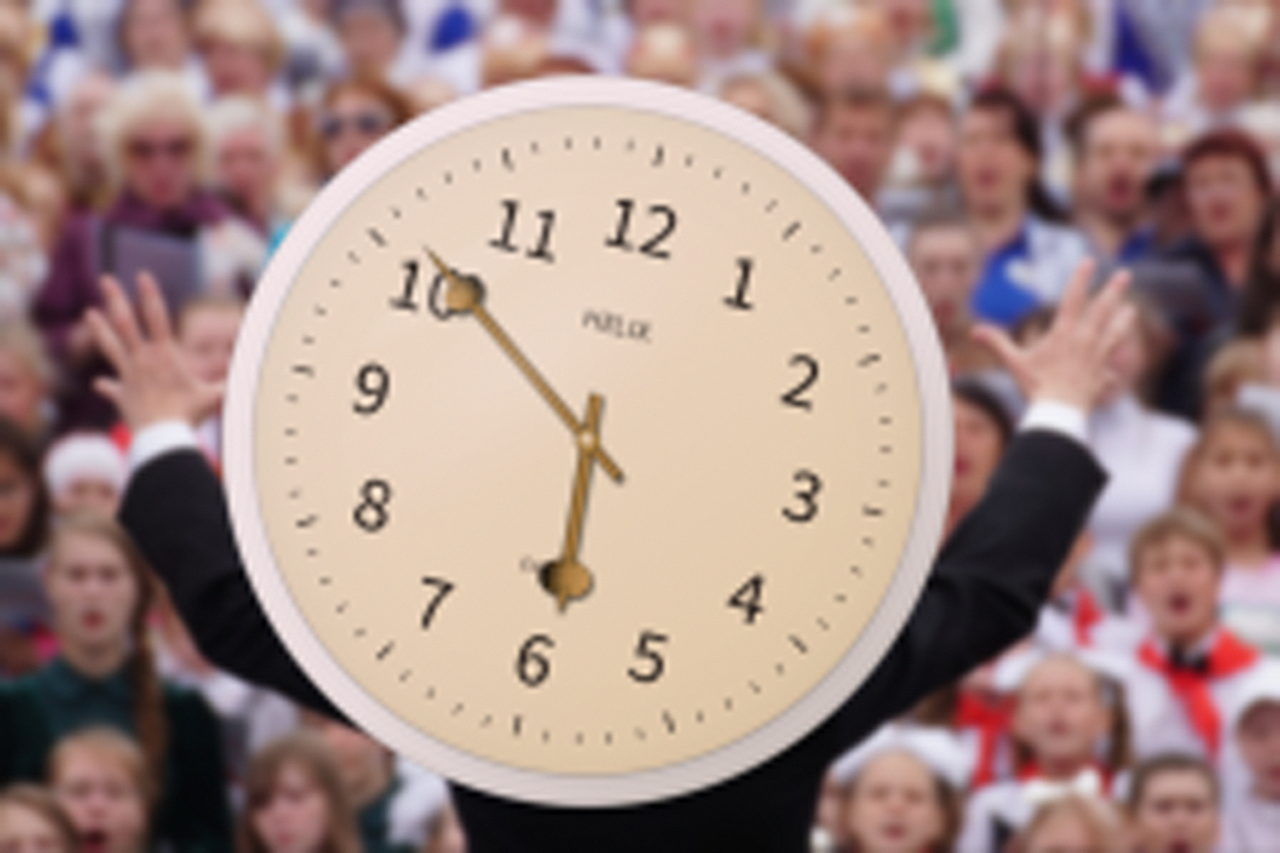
5,51
